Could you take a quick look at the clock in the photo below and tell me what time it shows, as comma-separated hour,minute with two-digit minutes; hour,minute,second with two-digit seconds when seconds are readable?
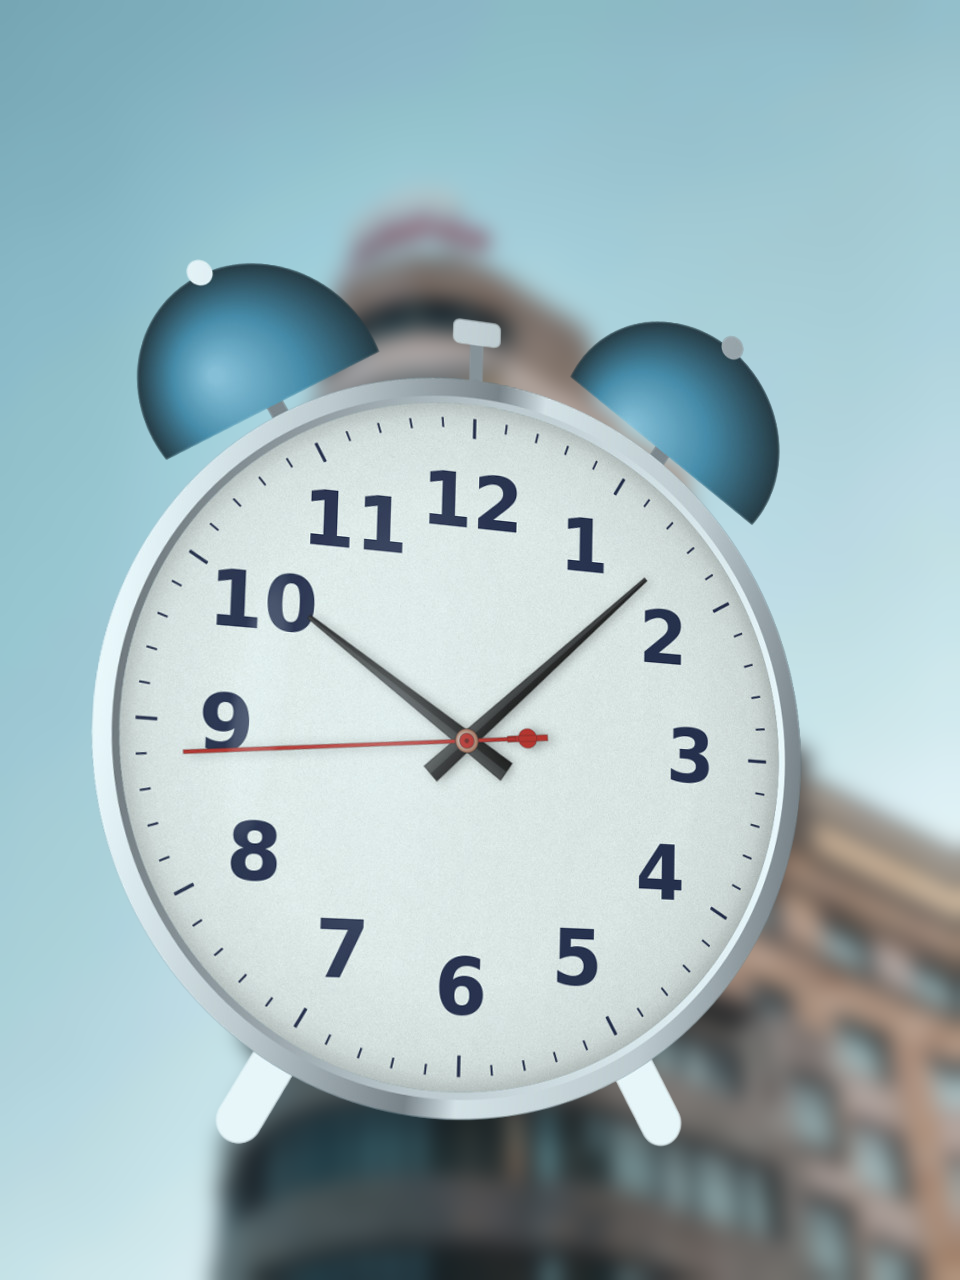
10,07,44
